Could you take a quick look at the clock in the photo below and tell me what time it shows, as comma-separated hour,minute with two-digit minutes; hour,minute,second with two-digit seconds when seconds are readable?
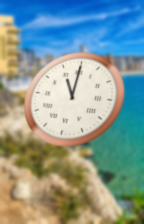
11,00
